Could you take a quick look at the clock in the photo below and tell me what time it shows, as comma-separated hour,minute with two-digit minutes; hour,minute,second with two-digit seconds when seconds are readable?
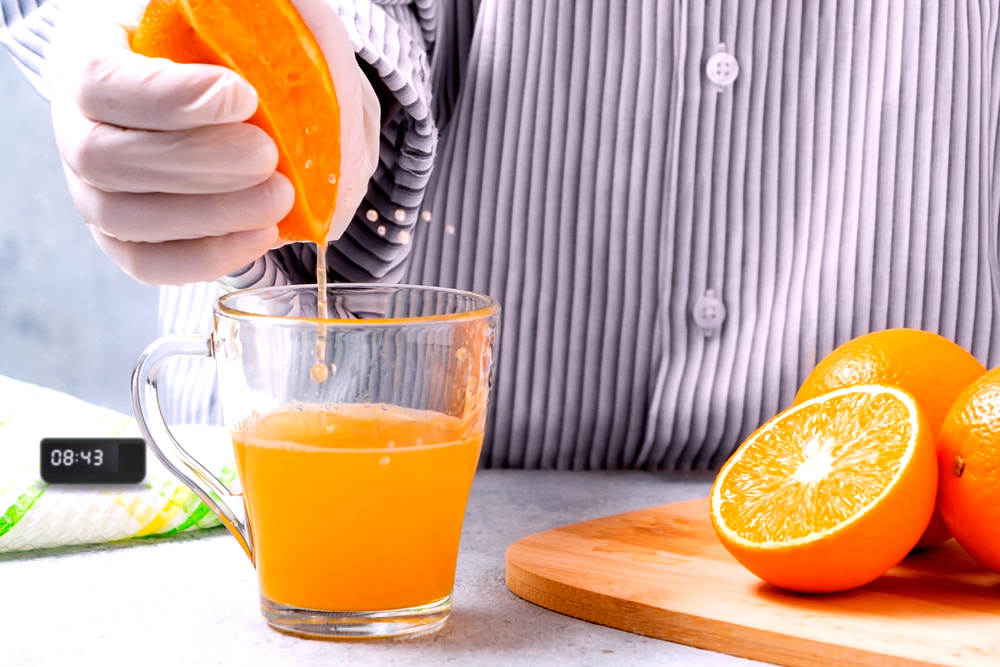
8,43
